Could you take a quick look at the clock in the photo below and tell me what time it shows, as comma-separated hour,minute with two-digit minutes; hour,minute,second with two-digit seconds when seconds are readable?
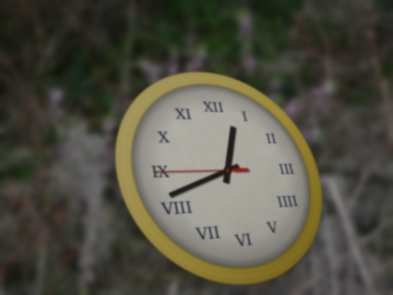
12,41,45
